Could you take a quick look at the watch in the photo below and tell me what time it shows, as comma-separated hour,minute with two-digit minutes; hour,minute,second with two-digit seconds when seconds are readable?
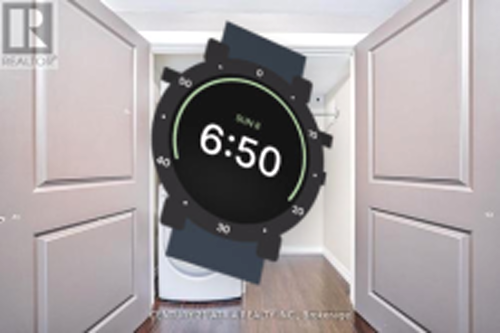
6,50
